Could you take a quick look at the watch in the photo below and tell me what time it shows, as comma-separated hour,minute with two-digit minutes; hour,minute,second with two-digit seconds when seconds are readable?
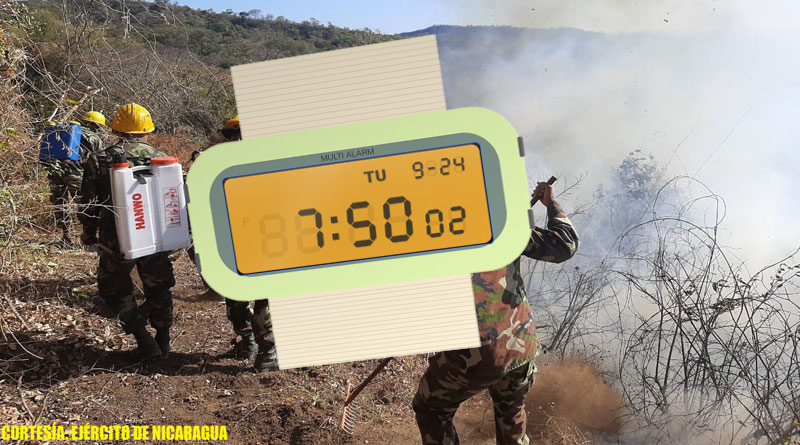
7,50,02
